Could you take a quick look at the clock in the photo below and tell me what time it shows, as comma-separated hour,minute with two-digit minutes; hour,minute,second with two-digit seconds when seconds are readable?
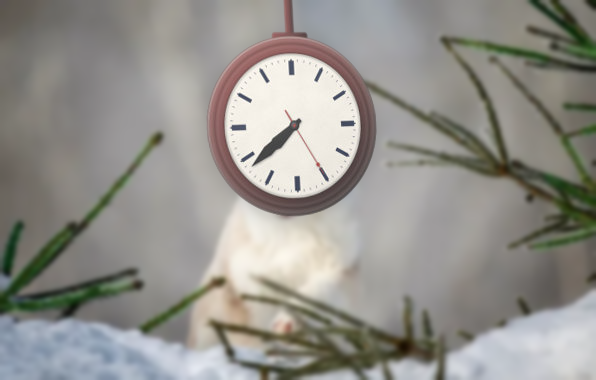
7,38,25
